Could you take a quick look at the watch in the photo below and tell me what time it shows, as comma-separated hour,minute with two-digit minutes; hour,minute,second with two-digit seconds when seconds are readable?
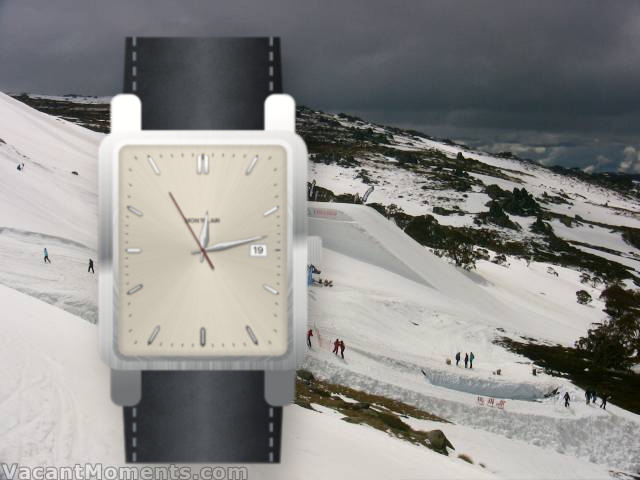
12,12,55
